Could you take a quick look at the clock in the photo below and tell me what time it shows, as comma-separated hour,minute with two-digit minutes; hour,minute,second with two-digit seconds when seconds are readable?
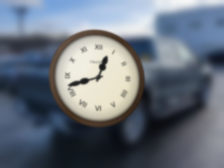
12,42
